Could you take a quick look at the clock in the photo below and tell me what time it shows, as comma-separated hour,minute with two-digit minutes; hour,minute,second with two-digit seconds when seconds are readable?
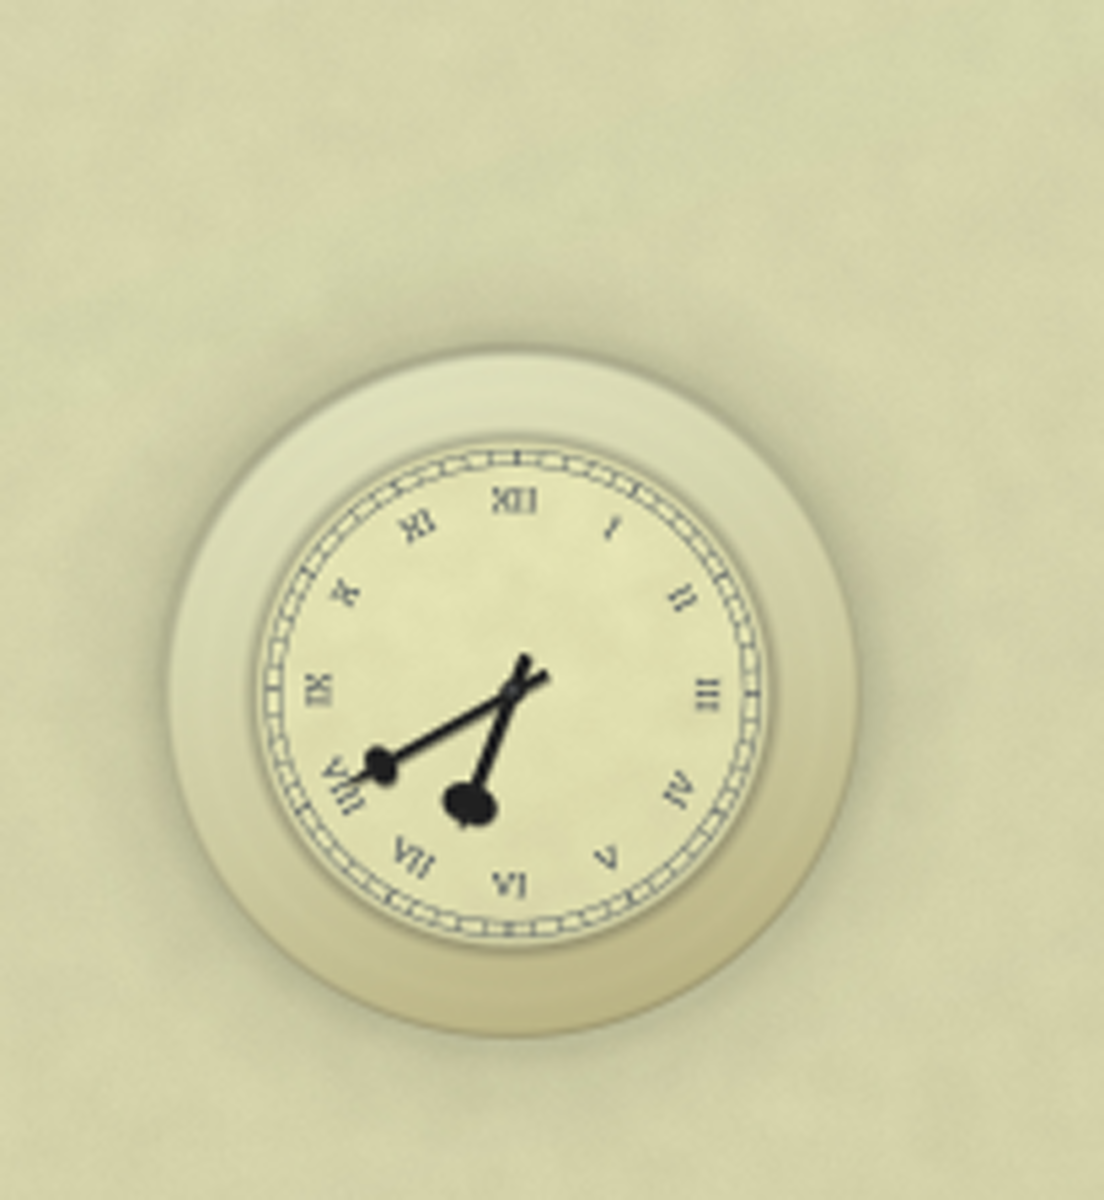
6,40
